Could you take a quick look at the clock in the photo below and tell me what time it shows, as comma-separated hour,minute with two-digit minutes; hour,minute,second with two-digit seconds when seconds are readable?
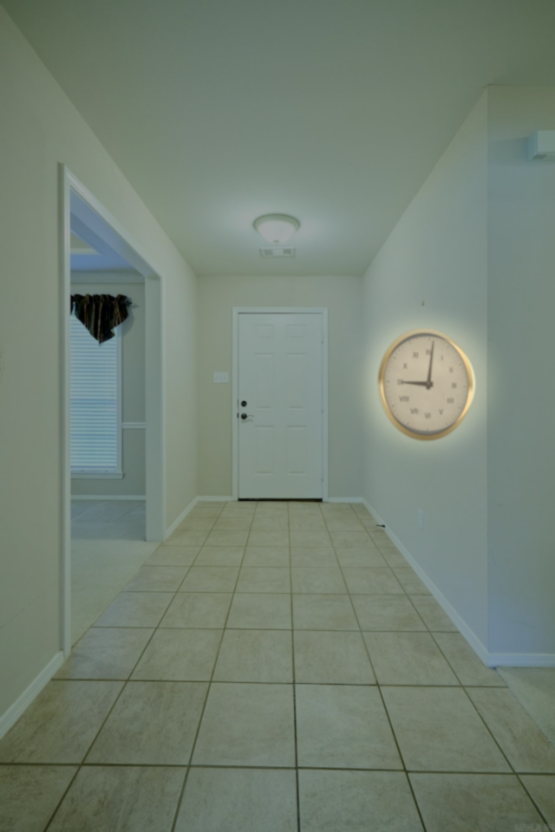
9,01
